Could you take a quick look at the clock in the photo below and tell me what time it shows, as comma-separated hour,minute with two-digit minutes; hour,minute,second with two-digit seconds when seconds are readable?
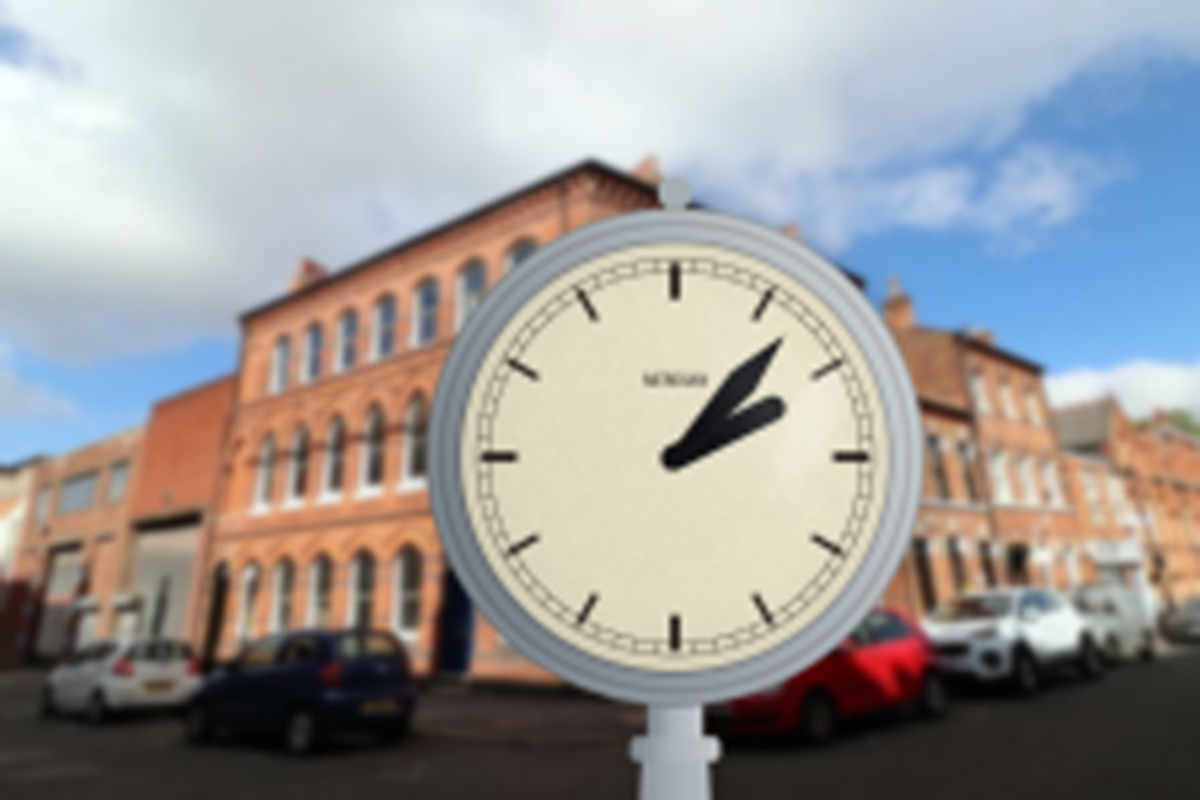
2,07
